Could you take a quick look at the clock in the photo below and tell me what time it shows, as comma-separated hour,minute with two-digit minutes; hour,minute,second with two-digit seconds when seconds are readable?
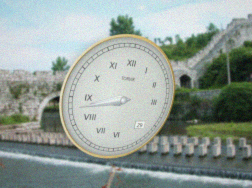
8,43
